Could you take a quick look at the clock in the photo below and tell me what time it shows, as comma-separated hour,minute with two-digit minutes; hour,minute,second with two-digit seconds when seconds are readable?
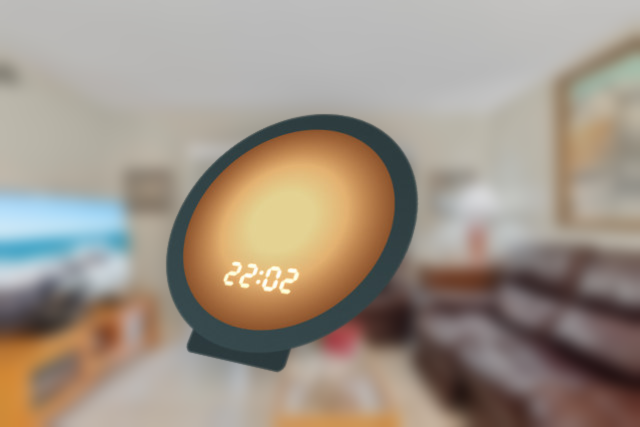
22,02
